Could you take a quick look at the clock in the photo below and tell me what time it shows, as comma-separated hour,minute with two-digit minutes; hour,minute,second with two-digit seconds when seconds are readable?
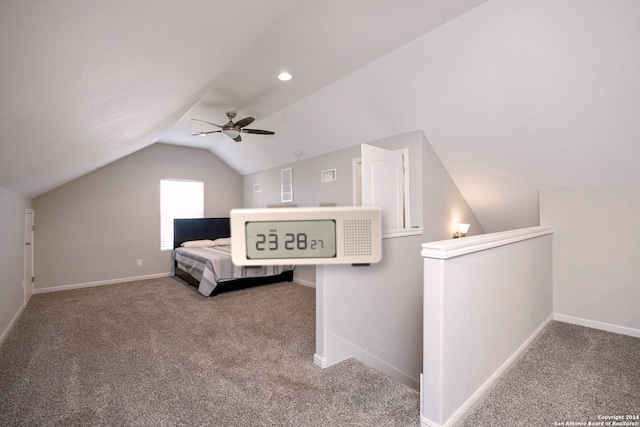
23,28
